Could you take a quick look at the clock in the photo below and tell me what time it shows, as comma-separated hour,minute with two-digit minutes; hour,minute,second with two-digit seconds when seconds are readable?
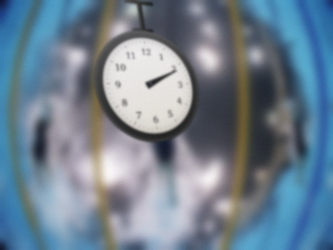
2,11
